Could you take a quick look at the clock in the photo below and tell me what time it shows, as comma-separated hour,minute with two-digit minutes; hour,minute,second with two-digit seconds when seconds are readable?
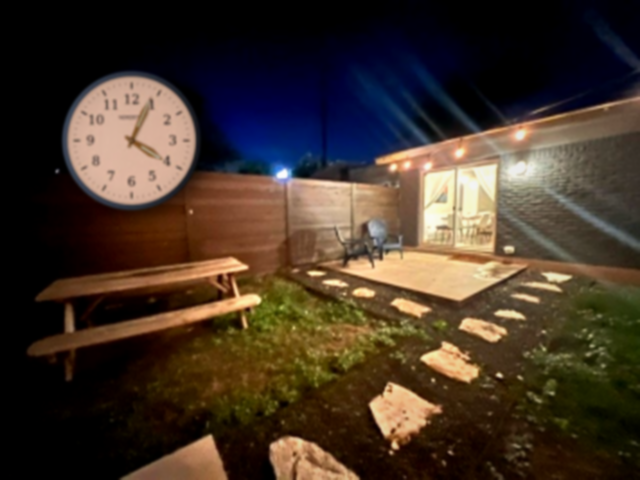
4,04
